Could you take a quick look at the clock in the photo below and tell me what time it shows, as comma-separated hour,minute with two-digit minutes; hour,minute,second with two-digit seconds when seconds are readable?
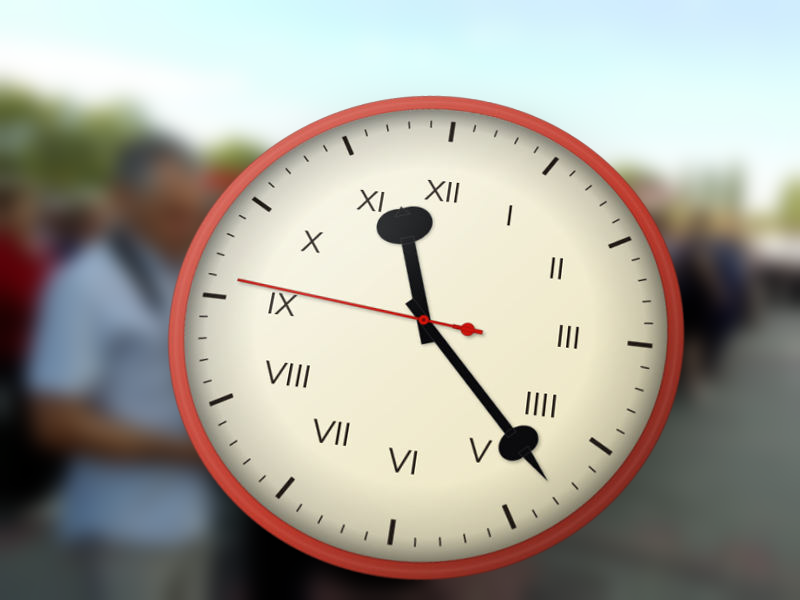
11,22,46
